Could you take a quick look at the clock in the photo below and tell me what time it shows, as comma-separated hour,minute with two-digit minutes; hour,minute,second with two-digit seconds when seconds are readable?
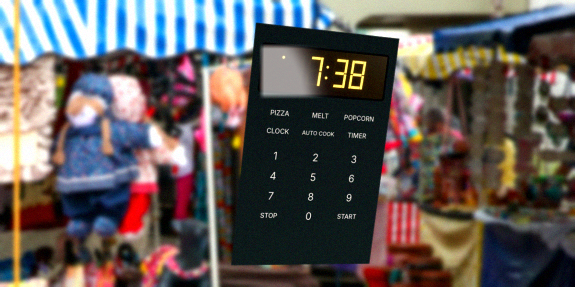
7,38
